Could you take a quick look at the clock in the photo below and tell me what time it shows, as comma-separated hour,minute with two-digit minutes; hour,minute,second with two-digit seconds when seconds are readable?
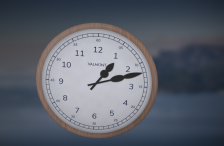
1,12
